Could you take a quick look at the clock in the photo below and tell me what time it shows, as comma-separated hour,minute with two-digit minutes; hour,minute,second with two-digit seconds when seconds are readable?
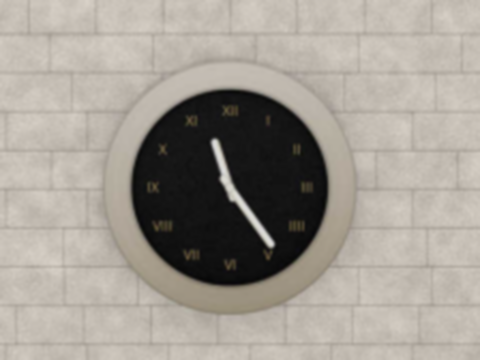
11,24
